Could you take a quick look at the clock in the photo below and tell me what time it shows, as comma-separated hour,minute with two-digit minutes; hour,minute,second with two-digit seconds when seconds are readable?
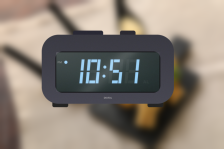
10,51
